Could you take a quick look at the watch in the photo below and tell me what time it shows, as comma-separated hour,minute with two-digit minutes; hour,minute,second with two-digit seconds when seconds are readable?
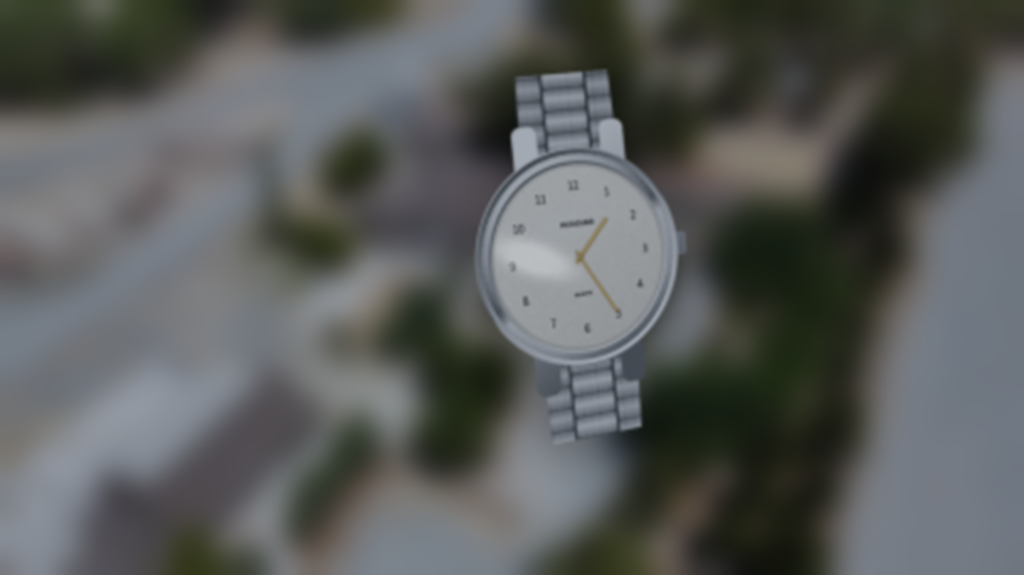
1,25
